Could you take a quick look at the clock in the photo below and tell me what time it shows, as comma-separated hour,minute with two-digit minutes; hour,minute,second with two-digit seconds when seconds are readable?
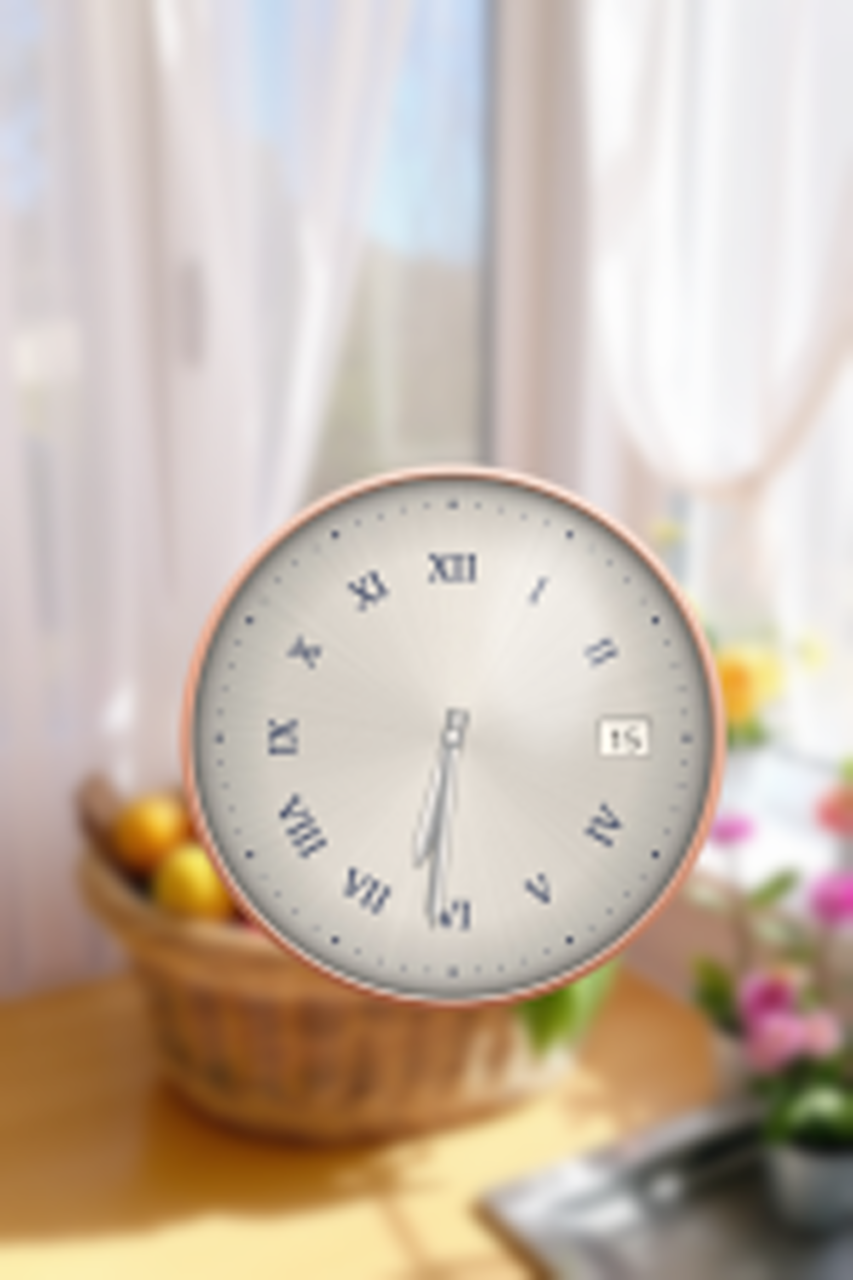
6,31
